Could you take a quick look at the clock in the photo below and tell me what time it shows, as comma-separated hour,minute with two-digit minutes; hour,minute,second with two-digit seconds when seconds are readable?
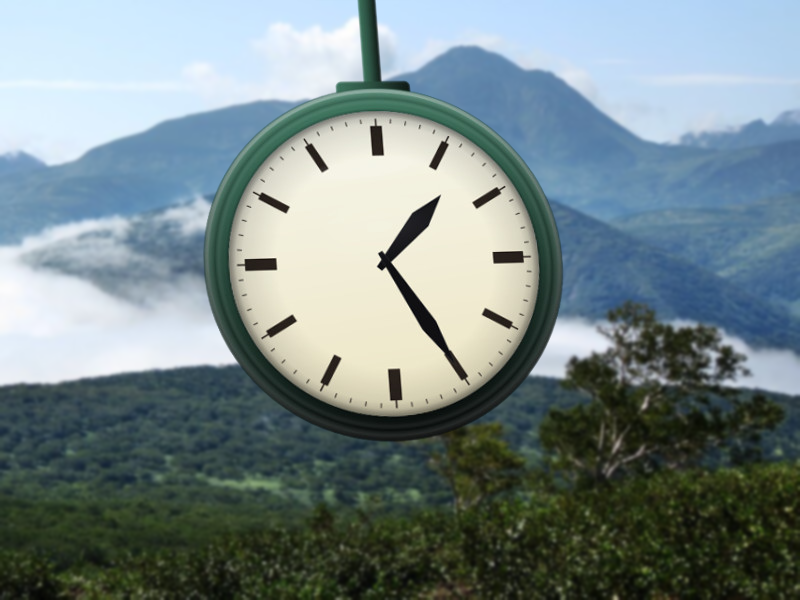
1,25
